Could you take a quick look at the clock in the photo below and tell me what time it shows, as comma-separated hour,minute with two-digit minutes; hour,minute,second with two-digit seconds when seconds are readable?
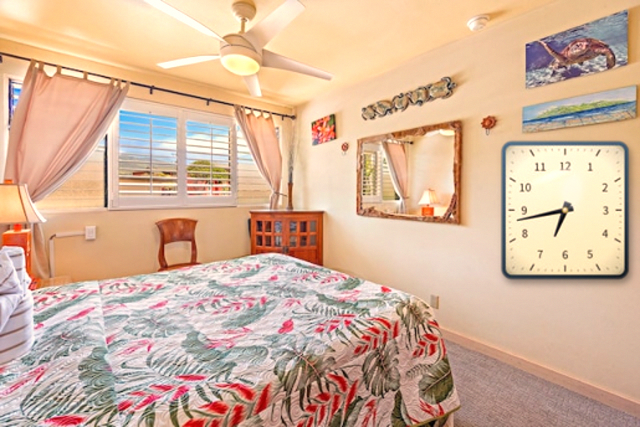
6,43
